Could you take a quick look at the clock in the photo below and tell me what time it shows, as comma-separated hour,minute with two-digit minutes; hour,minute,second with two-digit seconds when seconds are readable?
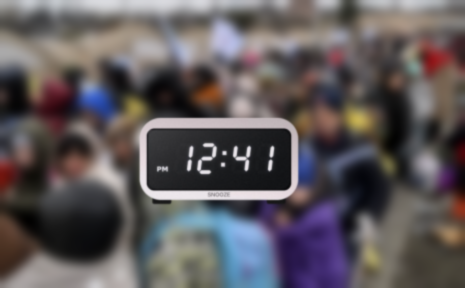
12,41
